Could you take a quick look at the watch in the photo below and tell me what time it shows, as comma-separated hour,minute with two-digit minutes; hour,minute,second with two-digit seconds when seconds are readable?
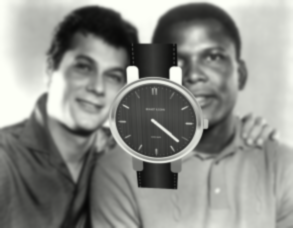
4,22
